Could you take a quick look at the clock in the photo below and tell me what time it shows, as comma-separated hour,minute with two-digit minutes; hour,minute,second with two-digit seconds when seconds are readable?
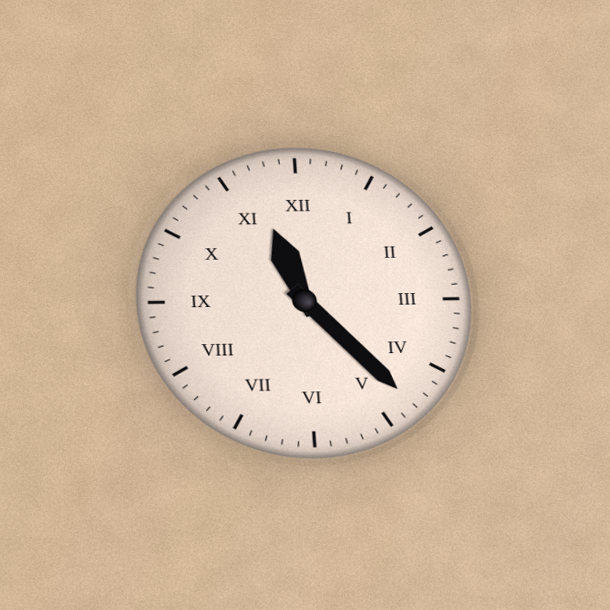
11,23
